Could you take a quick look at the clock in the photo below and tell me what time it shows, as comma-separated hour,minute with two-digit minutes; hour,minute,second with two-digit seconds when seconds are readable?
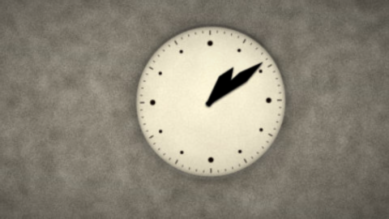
1,09
